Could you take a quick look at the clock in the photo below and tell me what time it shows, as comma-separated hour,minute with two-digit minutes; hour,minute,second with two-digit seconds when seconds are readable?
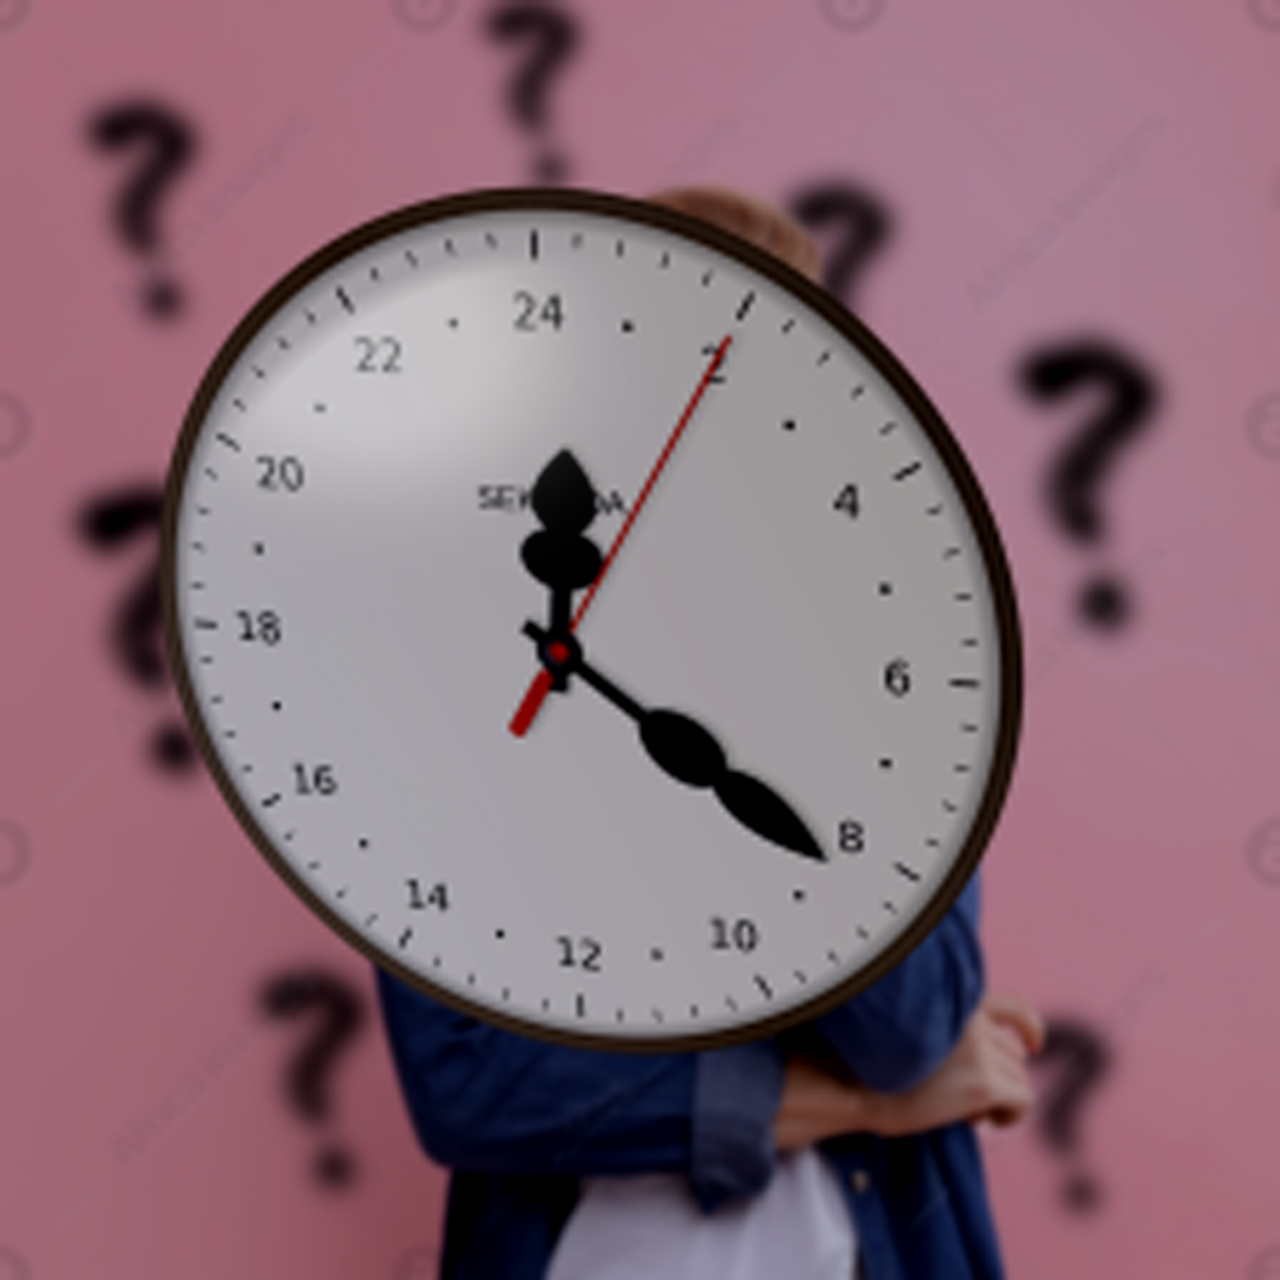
0,21,05
